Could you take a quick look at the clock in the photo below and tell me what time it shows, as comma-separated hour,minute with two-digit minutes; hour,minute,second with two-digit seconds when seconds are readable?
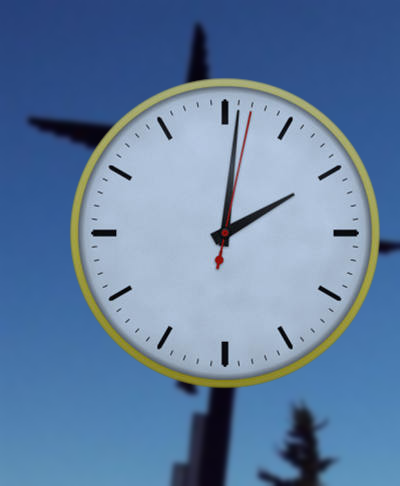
2,01,02
